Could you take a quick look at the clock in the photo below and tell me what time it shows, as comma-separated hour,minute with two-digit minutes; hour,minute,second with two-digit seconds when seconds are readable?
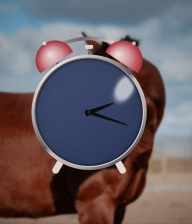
2,18
